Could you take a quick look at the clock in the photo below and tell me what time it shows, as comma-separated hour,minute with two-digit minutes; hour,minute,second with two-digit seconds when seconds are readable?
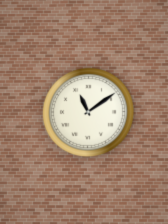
11,09
